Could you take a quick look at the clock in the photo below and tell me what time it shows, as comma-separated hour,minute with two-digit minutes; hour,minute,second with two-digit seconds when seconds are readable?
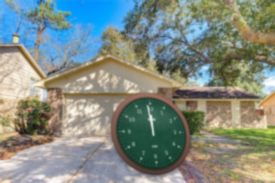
11,59
